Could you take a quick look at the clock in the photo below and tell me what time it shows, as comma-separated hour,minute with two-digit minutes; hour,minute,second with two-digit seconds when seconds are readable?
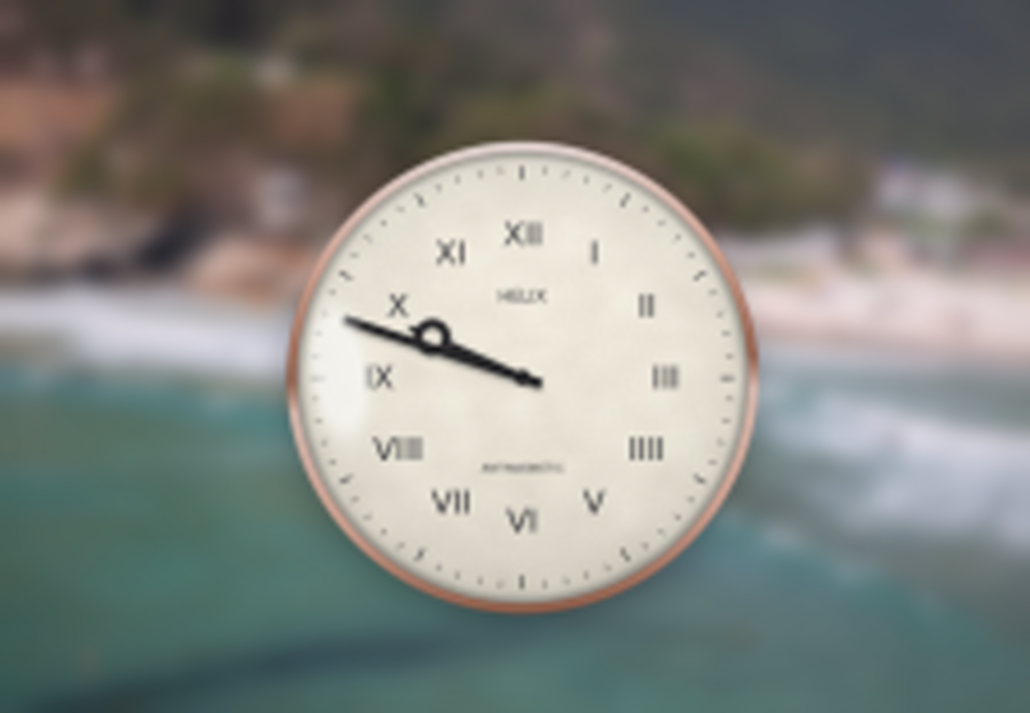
9,48
